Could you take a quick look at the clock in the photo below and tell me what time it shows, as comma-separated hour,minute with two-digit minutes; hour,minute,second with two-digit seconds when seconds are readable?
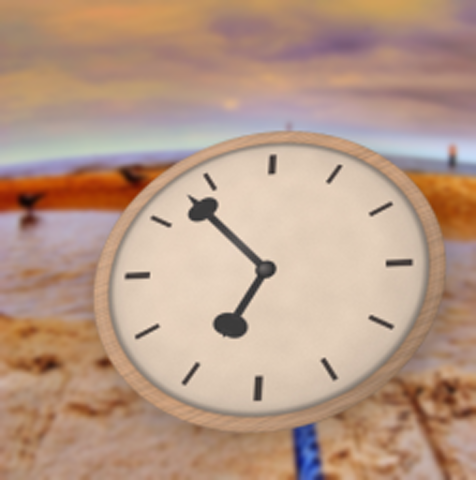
6,53
